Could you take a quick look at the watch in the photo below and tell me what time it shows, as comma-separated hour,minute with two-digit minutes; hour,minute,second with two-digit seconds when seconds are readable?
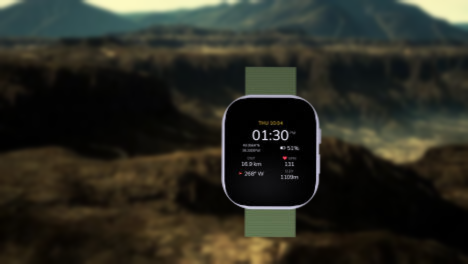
1,30
